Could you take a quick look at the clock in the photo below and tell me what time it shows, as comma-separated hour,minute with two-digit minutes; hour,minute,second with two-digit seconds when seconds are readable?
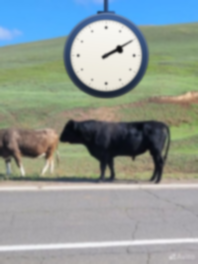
2,10
